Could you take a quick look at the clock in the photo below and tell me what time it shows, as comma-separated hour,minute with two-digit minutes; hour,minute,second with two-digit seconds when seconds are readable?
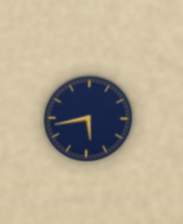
5,43
